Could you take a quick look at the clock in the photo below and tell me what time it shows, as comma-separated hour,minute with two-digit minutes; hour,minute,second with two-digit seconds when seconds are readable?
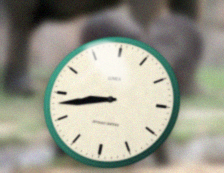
8,43
